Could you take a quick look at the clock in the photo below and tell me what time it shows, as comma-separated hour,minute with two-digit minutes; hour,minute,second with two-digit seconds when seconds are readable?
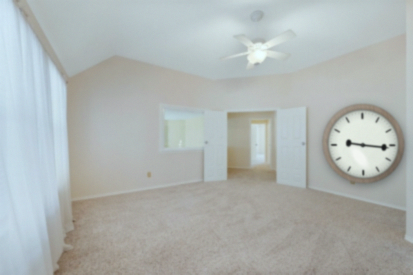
9,16
